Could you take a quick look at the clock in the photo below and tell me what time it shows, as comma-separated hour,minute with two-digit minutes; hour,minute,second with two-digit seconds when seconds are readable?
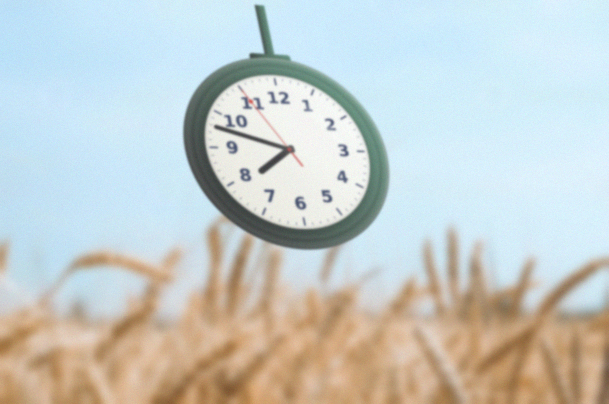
7,47,55
